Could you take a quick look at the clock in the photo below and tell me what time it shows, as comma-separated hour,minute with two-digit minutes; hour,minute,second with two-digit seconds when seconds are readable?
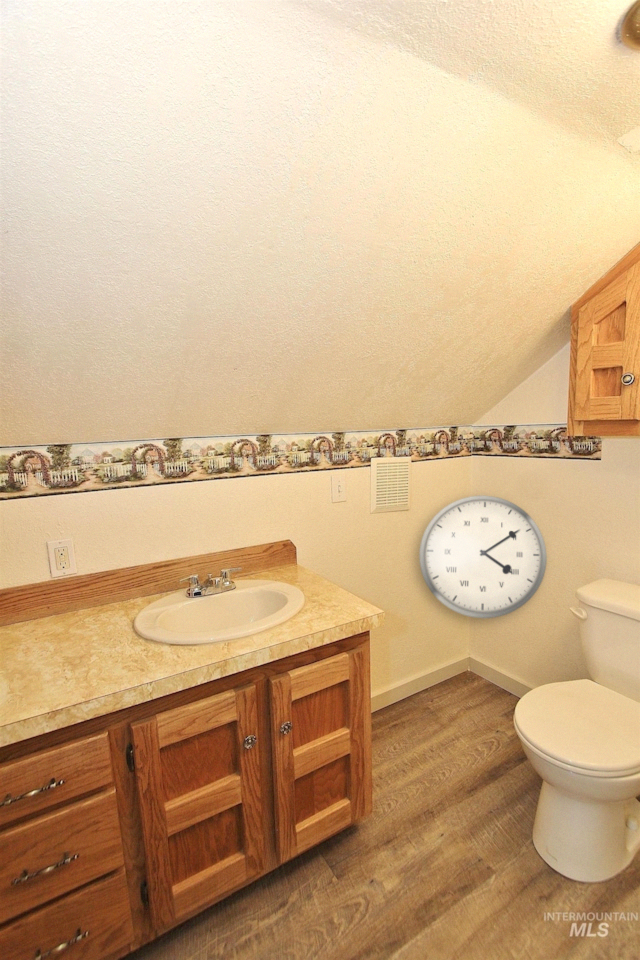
4,09
